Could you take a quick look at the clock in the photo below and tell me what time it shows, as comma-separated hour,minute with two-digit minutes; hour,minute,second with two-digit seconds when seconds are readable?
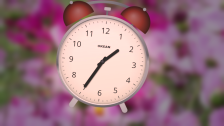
1,35
